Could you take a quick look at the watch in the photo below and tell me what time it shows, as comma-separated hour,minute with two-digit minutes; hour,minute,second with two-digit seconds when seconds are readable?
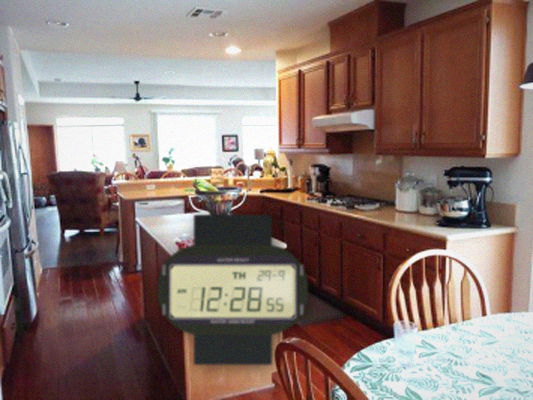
12,28,55
